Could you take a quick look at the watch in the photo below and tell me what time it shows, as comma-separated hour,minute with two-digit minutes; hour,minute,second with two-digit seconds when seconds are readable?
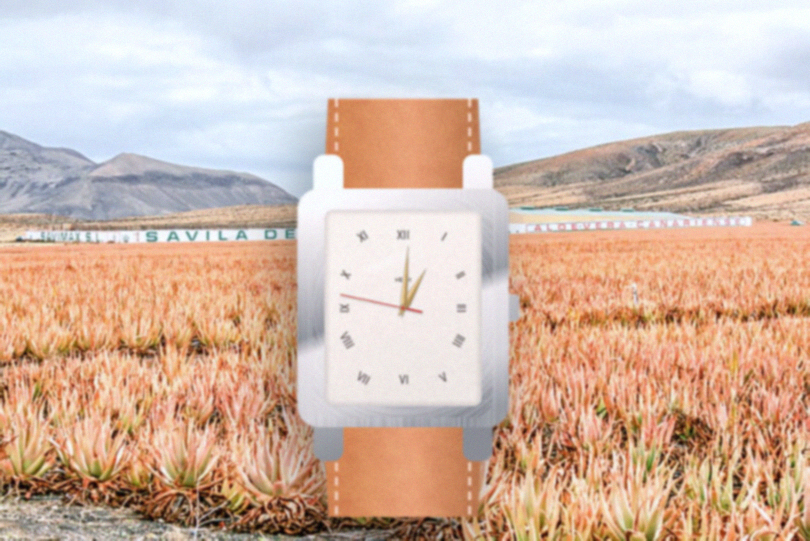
1,00,47
